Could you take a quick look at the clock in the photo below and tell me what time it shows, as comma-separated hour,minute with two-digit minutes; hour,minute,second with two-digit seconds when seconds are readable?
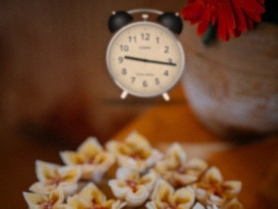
9,16
